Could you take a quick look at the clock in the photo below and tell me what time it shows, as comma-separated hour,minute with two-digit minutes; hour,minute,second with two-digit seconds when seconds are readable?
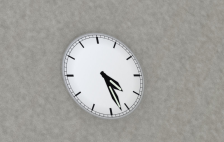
4,27
